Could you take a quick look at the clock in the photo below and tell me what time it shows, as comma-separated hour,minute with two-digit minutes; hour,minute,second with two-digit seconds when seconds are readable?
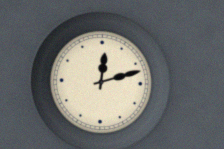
12,12
